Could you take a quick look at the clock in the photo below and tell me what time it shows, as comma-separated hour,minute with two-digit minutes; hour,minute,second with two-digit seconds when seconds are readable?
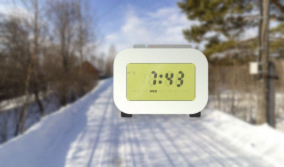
7,43
